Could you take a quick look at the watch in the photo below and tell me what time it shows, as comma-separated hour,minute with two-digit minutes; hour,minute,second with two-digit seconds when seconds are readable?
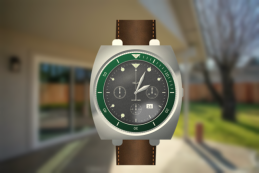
2,04
